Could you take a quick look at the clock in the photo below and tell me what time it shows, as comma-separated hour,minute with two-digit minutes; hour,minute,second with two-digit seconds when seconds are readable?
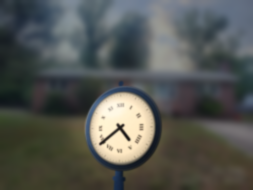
4,39
